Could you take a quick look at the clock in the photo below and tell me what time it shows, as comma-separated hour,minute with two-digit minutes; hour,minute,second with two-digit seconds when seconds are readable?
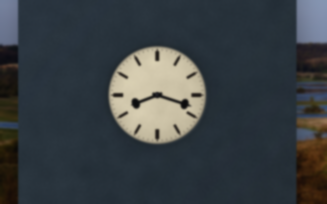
8,18
